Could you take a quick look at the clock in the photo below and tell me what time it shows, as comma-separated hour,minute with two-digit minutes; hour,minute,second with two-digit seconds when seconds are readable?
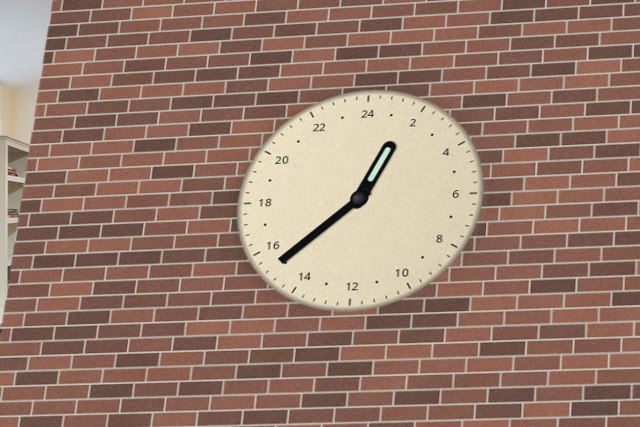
1,38
